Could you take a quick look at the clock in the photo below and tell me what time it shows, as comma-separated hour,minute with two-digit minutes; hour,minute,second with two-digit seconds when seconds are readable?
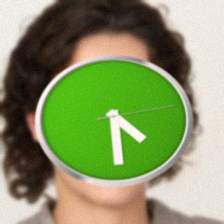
4,29,13
